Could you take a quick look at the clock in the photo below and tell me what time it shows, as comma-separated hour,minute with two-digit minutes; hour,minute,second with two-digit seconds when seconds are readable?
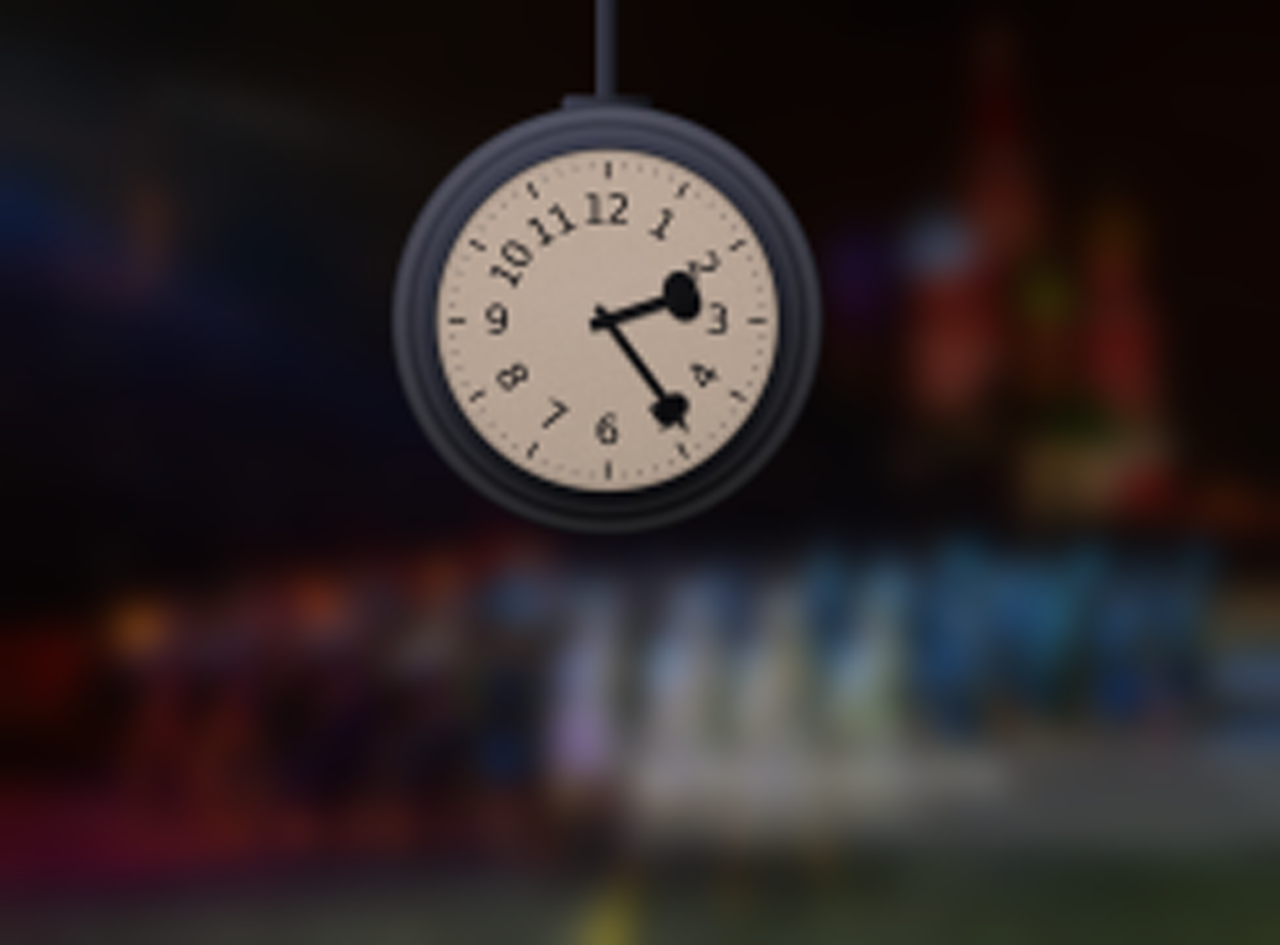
2,24
